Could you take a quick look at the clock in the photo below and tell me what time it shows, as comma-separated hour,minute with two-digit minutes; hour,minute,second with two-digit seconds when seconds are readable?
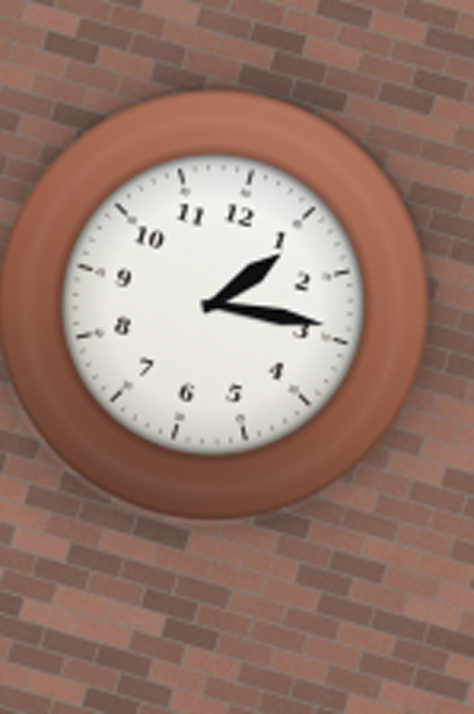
1,14
